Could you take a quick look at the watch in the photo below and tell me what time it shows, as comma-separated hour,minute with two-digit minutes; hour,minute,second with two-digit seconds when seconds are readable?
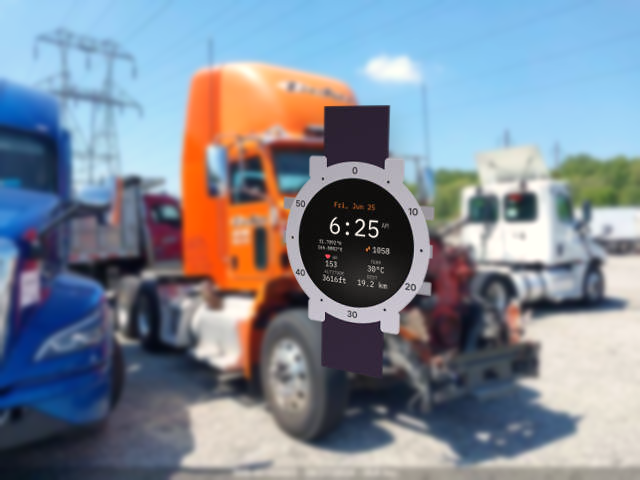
6,25
